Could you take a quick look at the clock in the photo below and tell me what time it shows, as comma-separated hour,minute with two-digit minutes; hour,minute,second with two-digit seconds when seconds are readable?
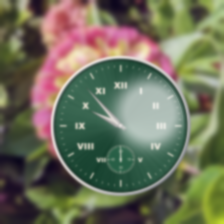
9,53
